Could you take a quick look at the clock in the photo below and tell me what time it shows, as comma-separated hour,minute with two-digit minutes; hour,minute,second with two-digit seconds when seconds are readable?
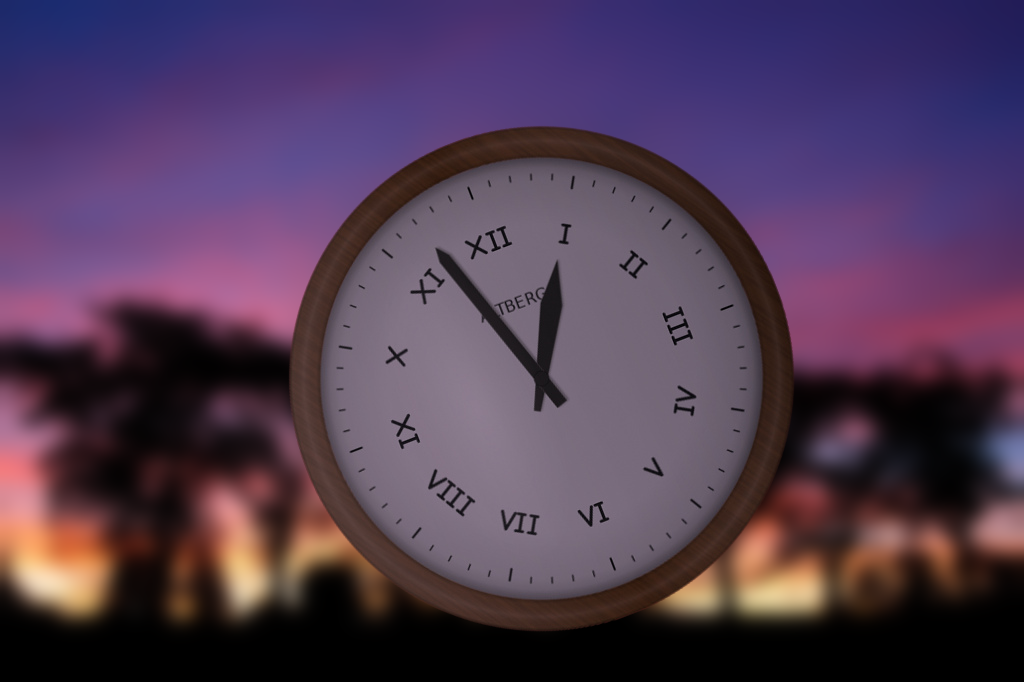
12,57
